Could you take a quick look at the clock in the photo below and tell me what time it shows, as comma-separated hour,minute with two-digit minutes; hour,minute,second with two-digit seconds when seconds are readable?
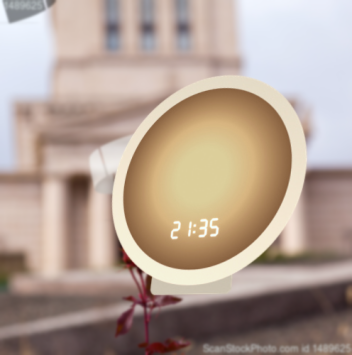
21,35
